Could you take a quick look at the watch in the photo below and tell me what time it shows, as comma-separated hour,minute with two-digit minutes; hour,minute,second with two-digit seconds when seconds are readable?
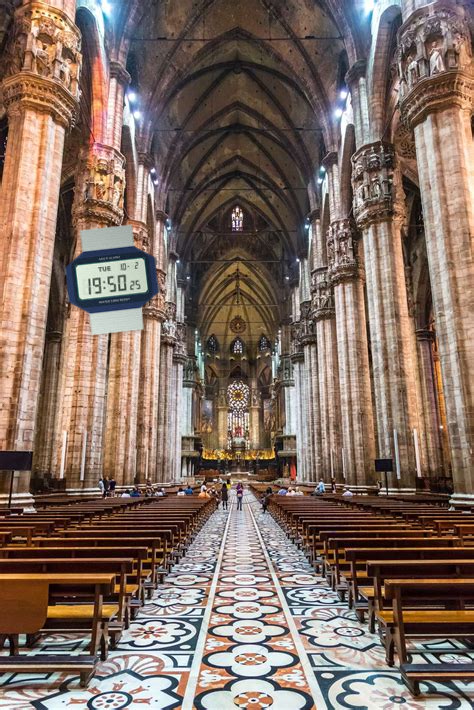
19,50,25
